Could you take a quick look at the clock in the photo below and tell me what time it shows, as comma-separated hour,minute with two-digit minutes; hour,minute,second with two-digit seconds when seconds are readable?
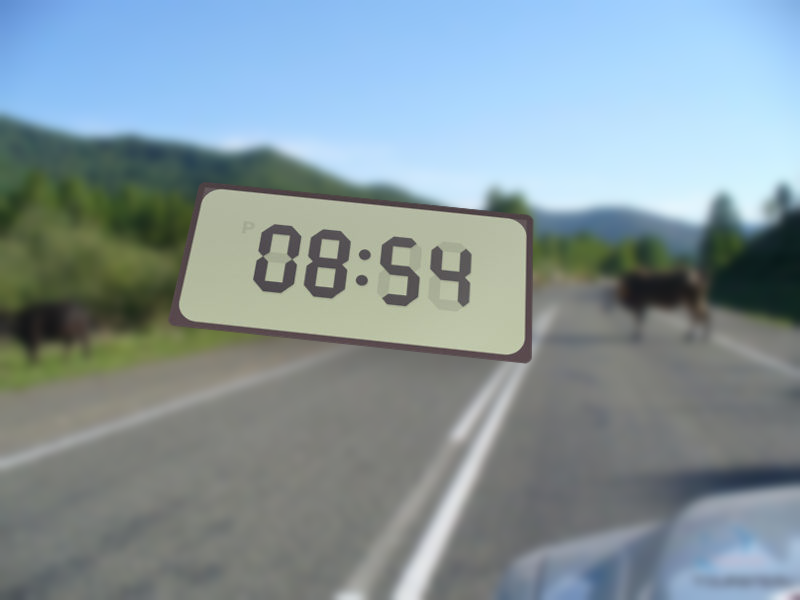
8,54
